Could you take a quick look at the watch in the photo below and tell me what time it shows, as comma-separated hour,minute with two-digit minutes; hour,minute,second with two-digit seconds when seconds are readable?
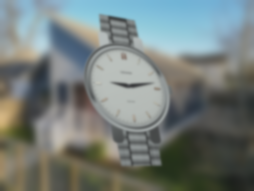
9,13
